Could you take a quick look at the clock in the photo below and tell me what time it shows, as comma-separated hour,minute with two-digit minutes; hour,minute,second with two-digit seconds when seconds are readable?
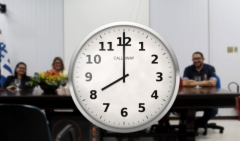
8,00
